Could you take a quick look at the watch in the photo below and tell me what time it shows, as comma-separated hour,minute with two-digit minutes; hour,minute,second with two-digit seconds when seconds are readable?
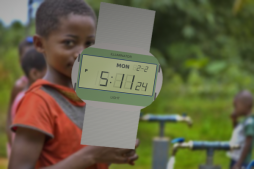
5,11,24
